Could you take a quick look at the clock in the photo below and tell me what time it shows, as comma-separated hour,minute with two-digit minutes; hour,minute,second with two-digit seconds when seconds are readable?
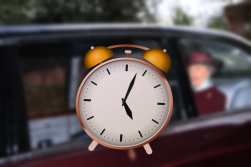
5,03
